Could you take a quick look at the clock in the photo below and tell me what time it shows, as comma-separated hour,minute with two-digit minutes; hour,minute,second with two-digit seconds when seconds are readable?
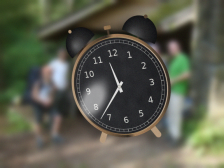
11,37
